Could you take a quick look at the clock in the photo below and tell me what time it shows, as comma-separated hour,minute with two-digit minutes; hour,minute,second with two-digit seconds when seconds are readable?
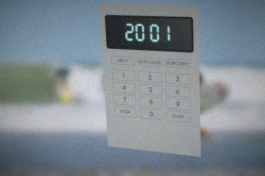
20,01
